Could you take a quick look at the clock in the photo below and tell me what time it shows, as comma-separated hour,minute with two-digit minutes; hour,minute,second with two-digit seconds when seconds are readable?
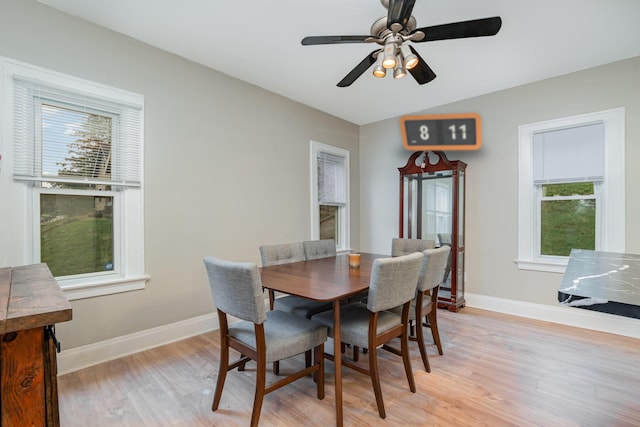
8,11
